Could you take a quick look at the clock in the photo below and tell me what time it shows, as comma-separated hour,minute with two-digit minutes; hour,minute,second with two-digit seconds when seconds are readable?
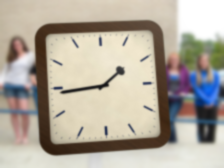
1,44
